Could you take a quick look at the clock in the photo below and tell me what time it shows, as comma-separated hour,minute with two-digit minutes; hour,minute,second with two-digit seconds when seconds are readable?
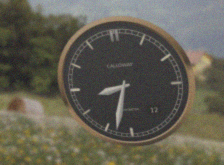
8,33
